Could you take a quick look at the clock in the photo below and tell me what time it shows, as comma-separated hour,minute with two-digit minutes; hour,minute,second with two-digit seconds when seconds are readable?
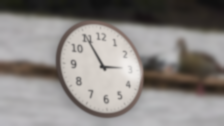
2,55
